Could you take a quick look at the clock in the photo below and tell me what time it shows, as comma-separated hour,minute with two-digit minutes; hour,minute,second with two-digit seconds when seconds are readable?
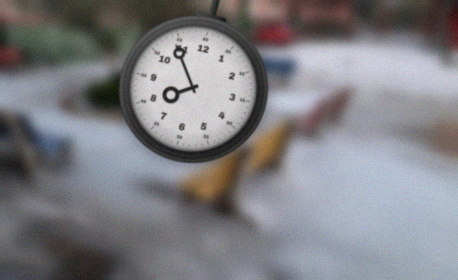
7,54
